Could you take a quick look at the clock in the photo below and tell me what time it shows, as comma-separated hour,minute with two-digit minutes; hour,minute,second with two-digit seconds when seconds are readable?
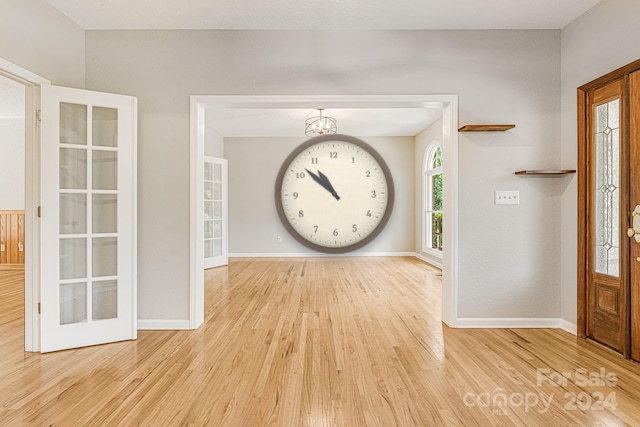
10,52
